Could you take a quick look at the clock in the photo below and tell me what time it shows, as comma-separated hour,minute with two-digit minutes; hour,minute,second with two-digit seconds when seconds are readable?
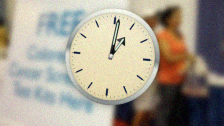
1,01
